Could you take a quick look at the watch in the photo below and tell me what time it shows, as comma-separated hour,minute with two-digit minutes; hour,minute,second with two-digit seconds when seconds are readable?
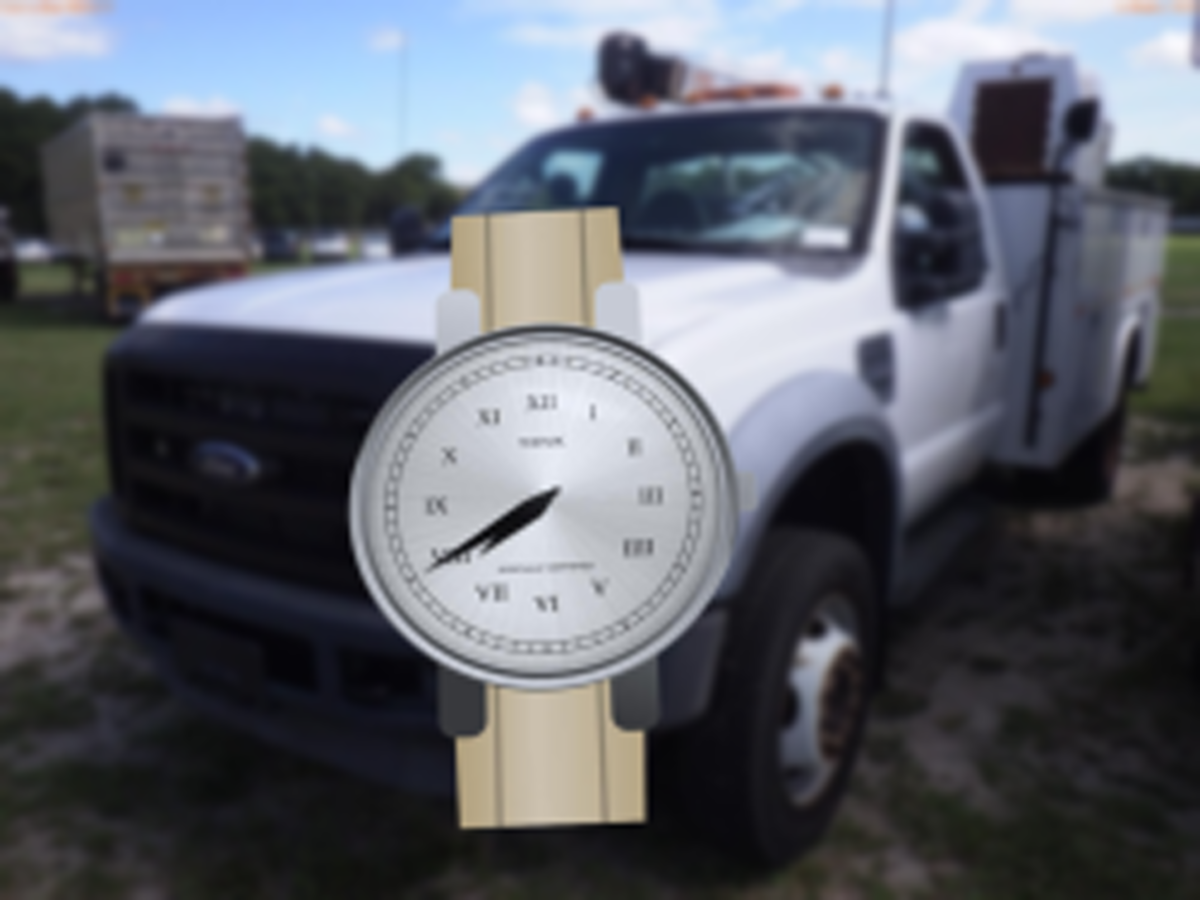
7,40
